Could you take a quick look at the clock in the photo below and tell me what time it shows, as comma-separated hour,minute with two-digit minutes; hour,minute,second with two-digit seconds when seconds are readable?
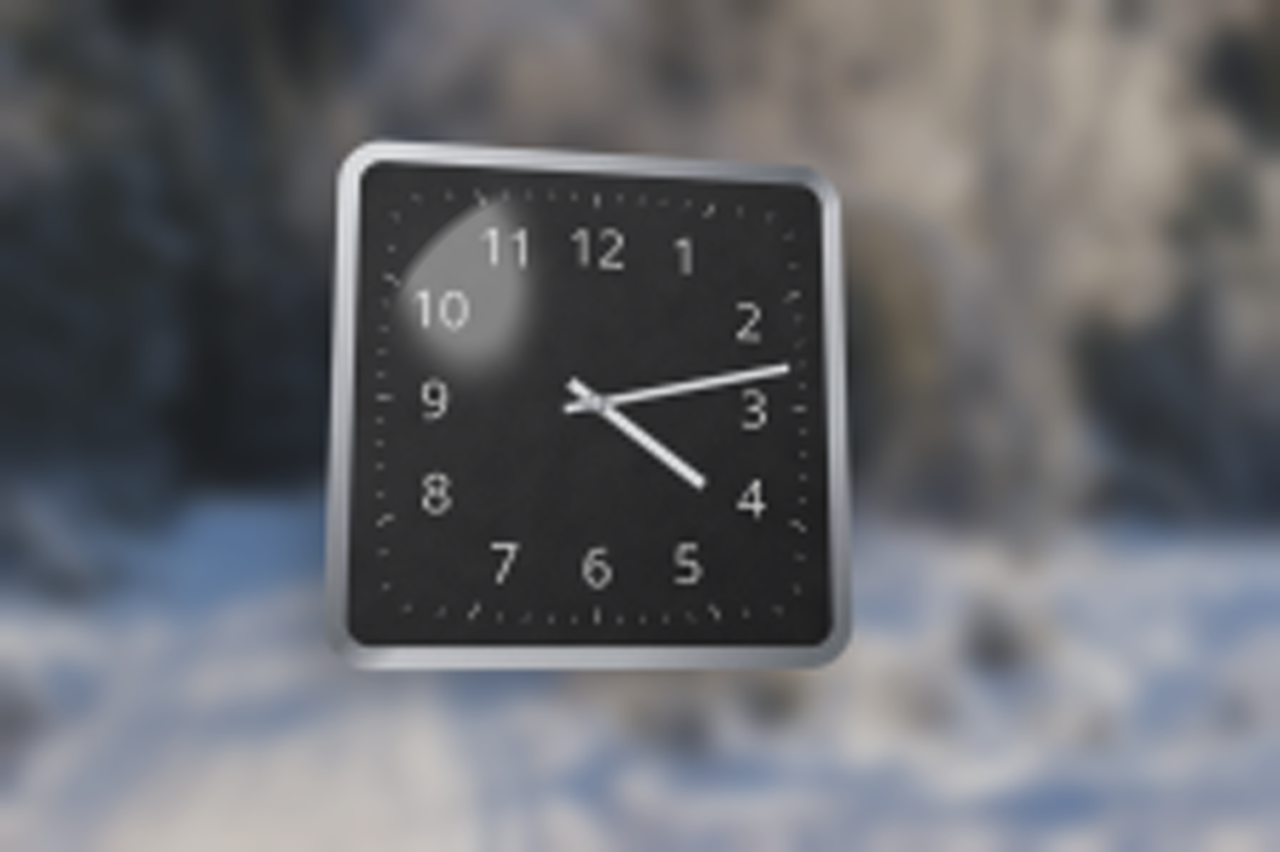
4,13
